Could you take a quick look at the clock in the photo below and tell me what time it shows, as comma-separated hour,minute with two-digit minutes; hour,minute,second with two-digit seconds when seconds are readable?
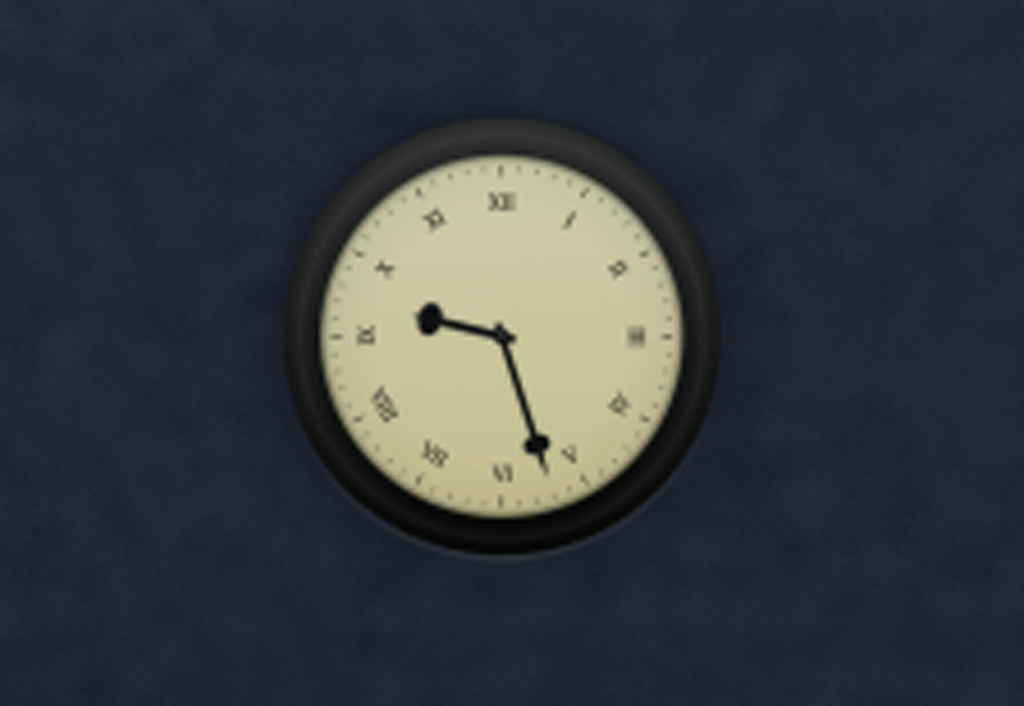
9,27
